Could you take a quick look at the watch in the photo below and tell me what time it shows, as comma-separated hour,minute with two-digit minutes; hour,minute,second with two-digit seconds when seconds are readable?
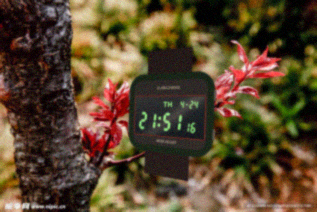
21,51
